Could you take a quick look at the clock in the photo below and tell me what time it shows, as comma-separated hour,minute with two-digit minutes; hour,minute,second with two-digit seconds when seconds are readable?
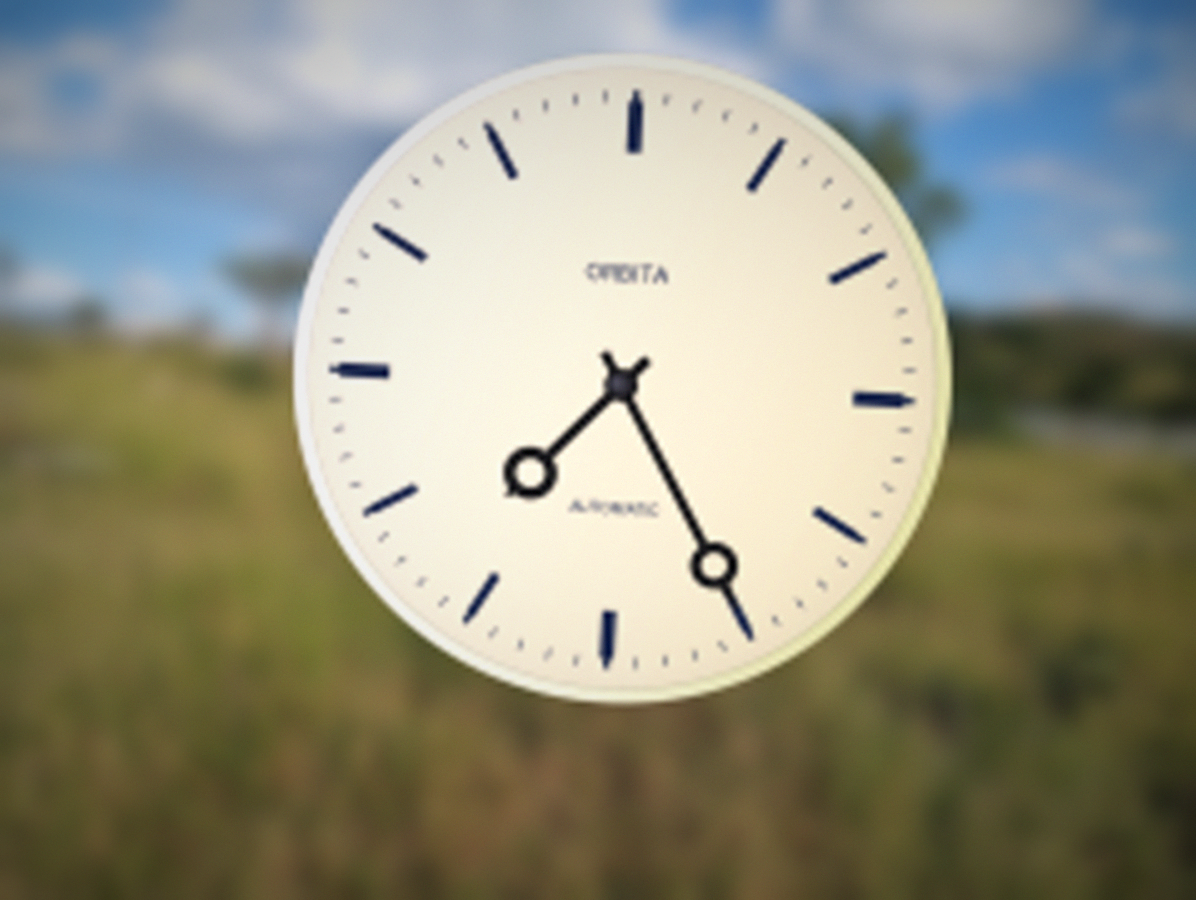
7,25
